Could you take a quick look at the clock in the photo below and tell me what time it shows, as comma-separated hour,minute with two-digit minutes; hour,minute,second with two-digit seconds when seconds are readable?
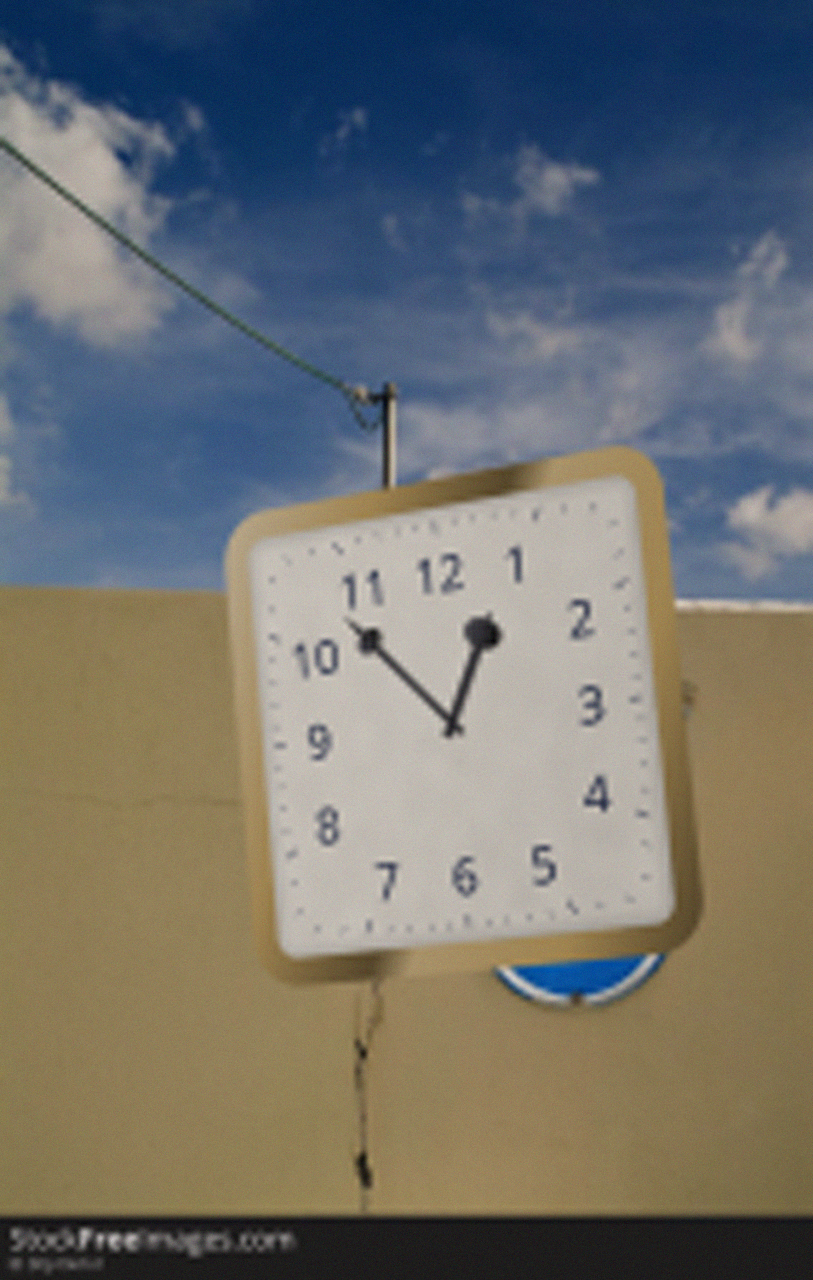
12,53
